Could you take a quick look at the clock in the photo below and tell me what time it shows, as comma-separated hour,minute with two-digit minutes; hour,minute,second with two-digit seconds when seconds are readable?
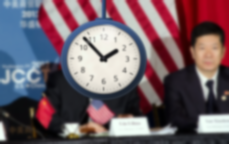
1,53
